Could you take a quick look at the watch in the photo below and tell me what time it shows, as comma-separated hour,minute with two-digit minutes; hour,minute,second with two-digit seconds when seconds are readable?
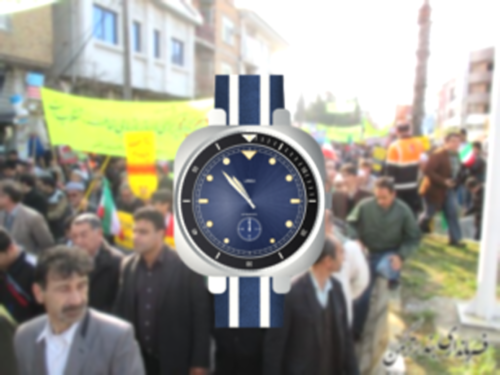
10,53
